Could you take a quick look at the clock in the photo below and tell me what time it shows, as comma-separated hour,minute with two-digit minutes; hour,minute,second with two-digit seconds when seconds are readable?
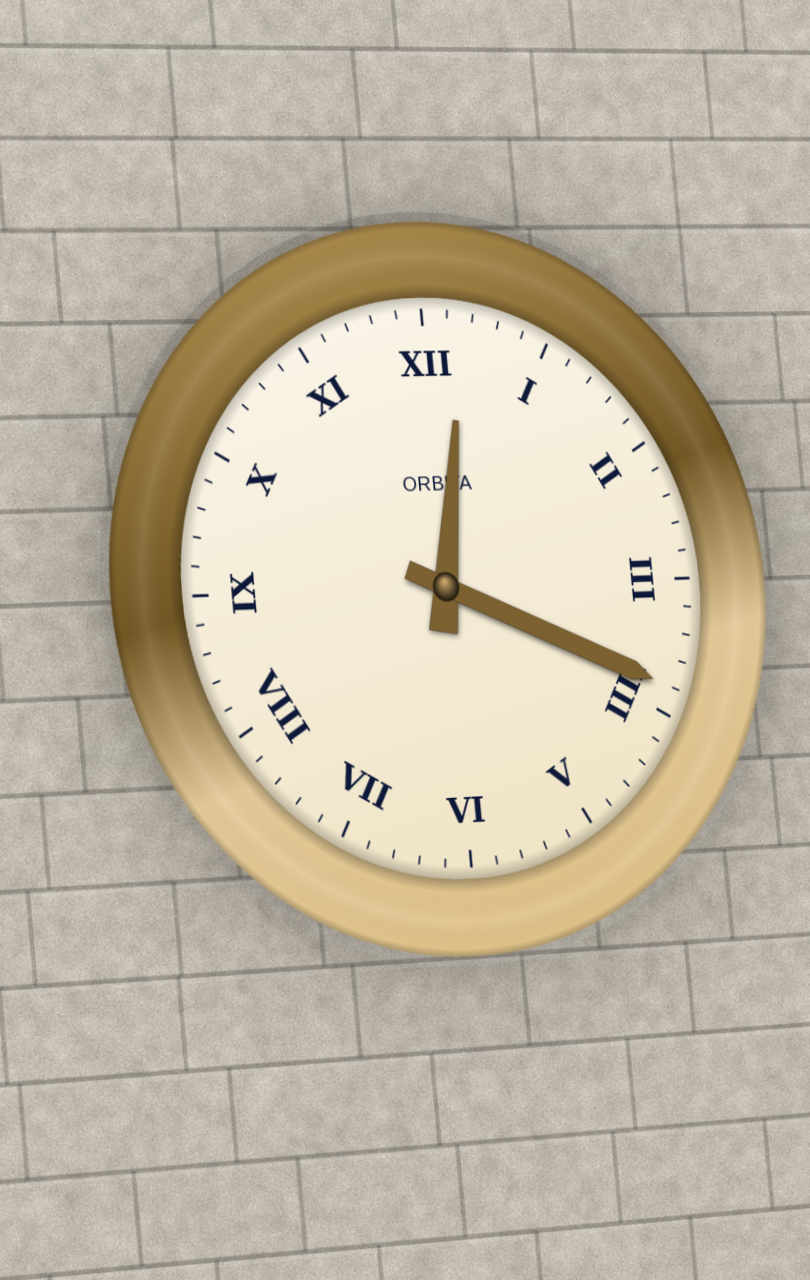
12,19
